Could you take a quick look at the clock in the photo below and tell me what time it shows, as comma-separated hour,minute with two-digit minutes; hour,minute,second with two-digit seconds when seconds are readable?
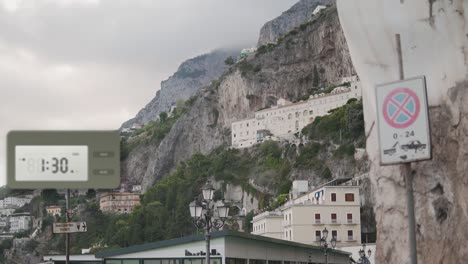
1,30
